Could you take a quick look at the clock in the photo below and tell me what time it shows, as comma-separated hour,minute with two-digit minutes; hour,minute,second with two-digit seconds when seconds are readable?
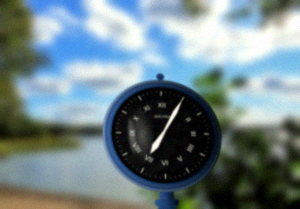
7,05
